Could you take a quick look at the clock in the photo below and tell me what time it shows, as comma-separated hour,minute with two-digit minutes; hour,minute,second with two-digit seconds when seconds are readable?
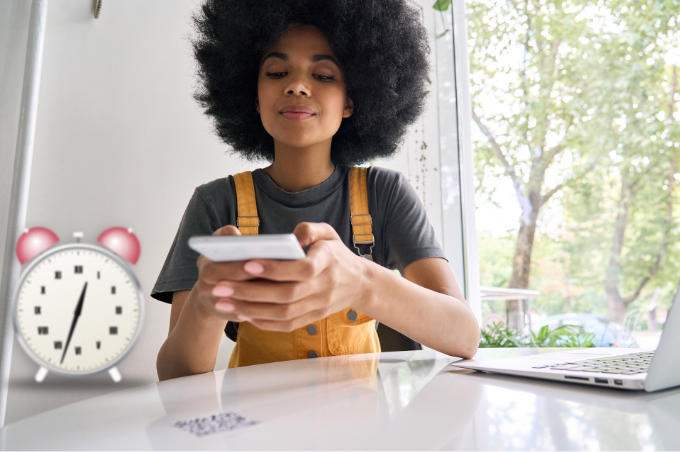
12,33
